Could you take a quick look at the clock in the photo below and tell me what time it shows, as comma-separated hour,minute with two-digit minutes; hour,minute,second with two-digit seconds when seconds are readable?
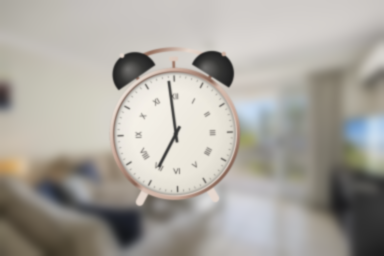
6,59
